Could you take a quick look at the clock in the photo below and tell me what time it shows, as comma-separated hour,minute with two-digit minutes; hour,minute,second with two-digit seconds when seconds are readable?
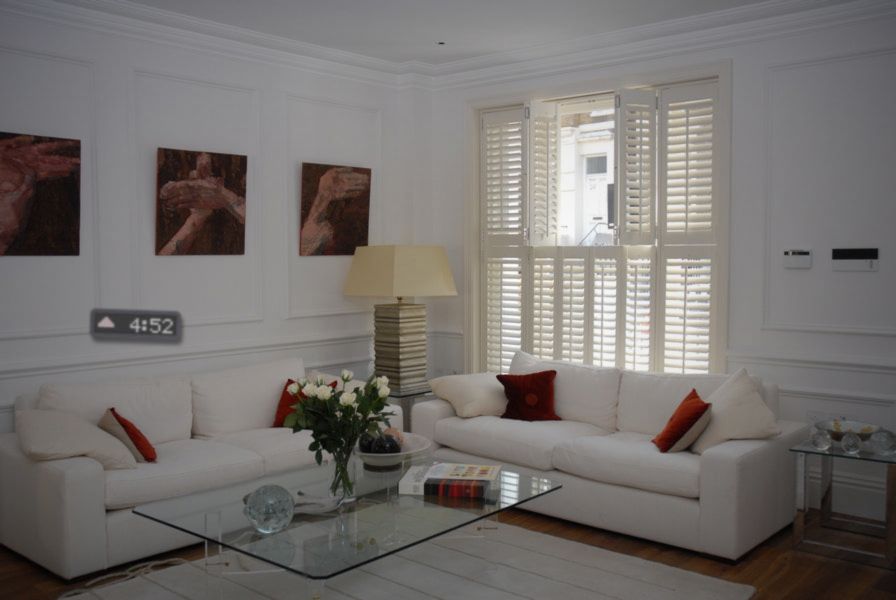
4,52
